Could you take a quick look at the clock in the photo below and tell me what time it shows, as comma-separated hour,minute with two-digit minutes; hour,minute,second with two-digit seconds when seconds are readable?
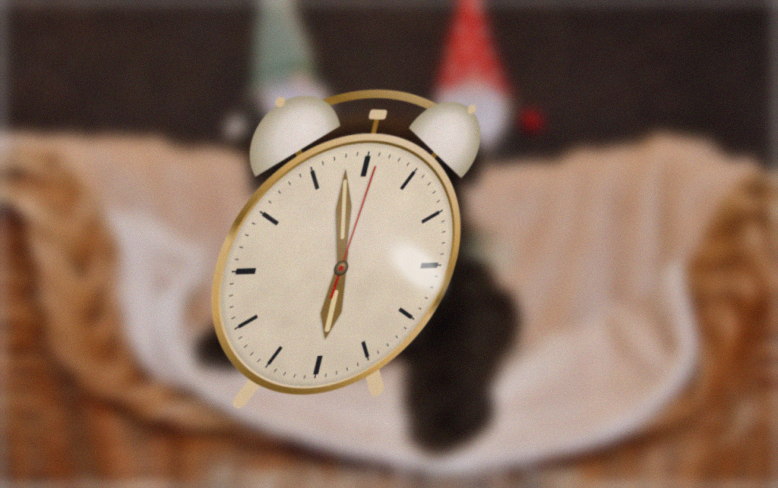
5,58,01
